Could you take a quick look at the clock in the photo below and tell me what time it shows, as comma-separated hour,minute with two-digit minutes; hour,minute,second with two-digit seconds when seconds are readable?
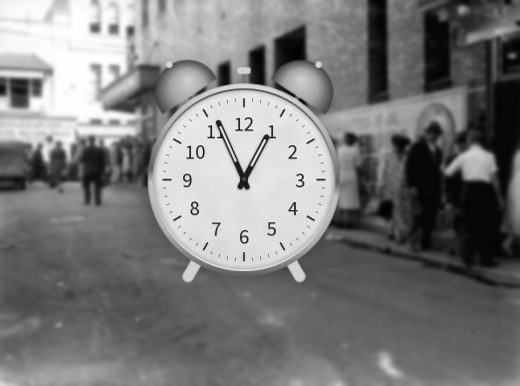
12,56
